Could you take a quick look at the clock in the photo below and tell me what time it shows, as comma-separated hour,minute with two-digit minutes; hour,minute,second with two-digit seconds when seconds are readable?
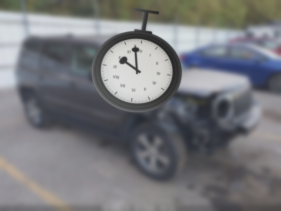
9,58
